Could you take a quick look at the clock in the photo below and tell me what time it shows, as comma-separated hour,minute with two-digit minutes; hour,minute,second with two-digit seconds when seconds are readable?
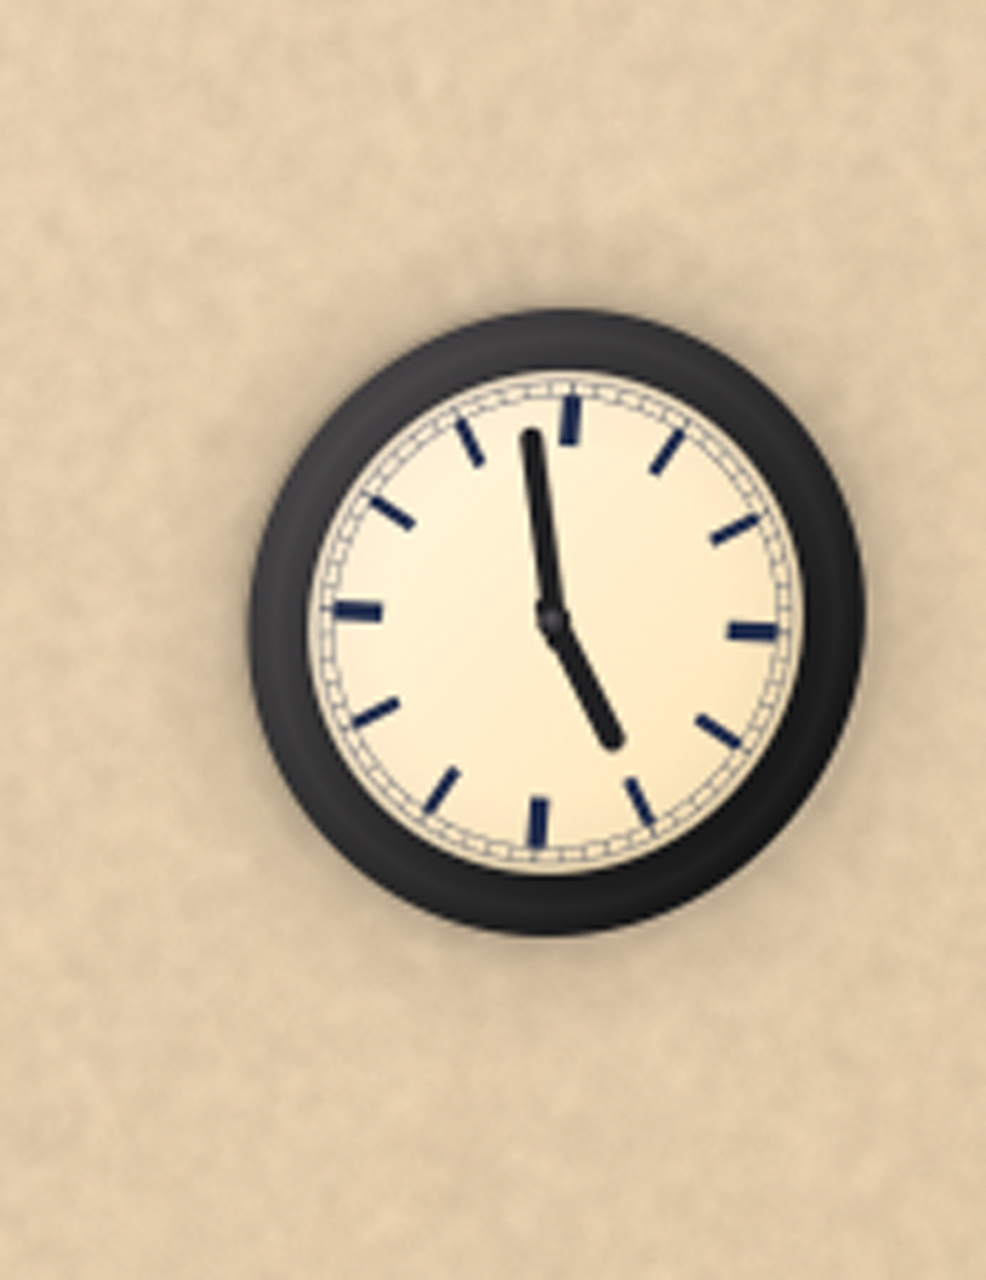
4,58
